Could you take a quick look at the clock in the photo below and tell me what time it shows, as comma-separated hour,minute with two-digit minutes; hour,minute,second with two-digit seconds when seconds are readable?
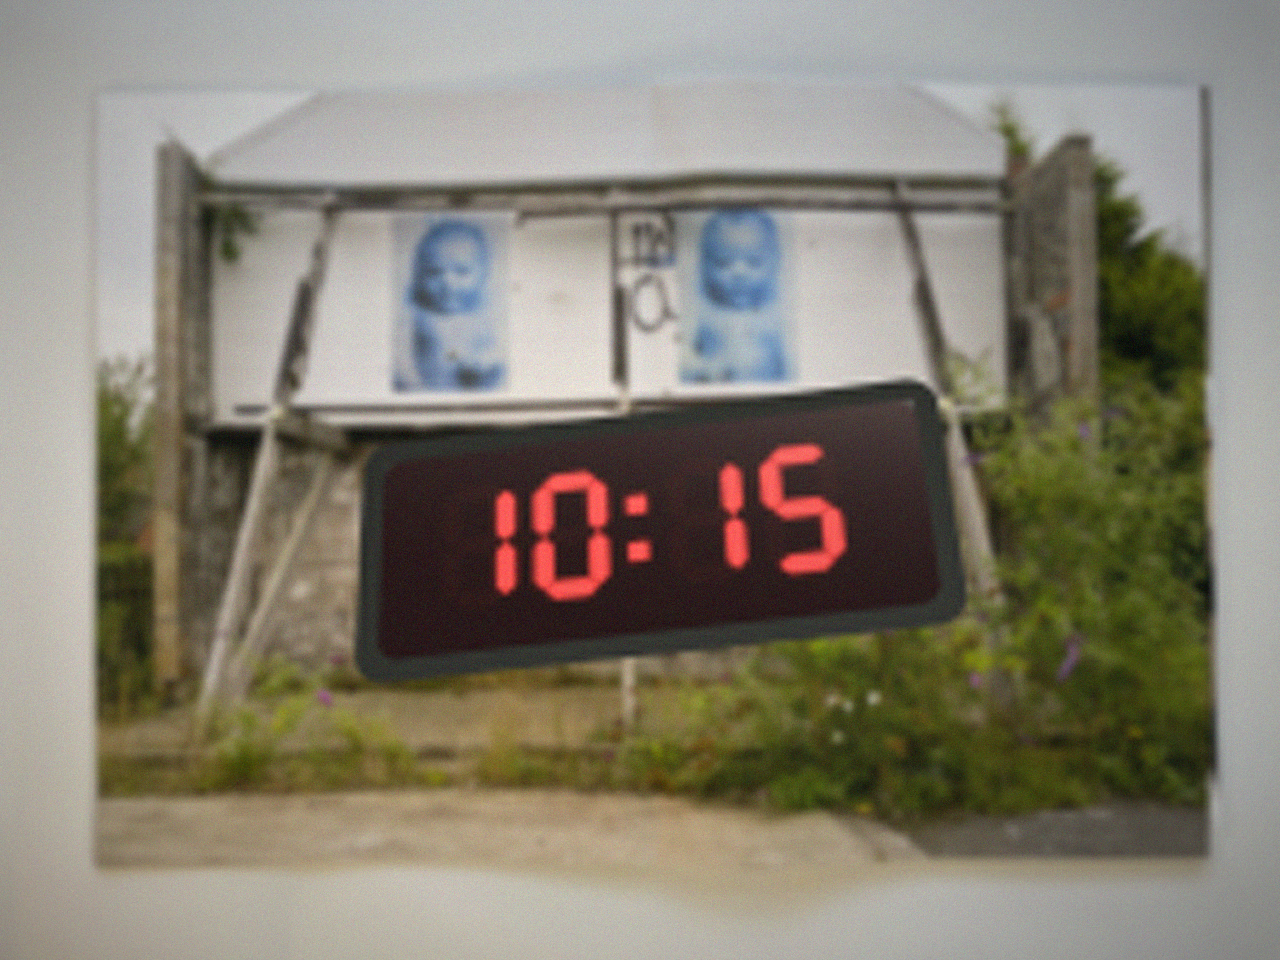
10,15
